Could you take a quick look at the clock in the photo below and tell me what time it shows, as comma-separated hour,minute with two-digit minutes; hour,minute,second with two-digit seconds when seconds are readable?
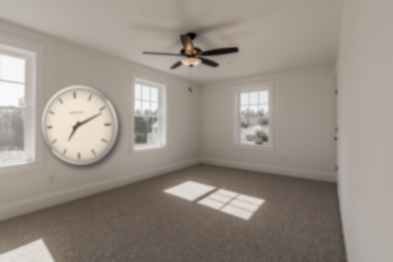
7,11
